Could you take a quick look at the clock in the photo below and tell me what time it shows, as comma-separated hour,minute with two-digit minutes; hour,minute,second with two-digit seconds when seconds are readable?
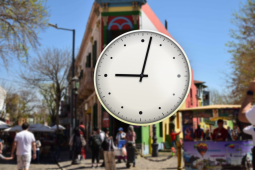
9,02
